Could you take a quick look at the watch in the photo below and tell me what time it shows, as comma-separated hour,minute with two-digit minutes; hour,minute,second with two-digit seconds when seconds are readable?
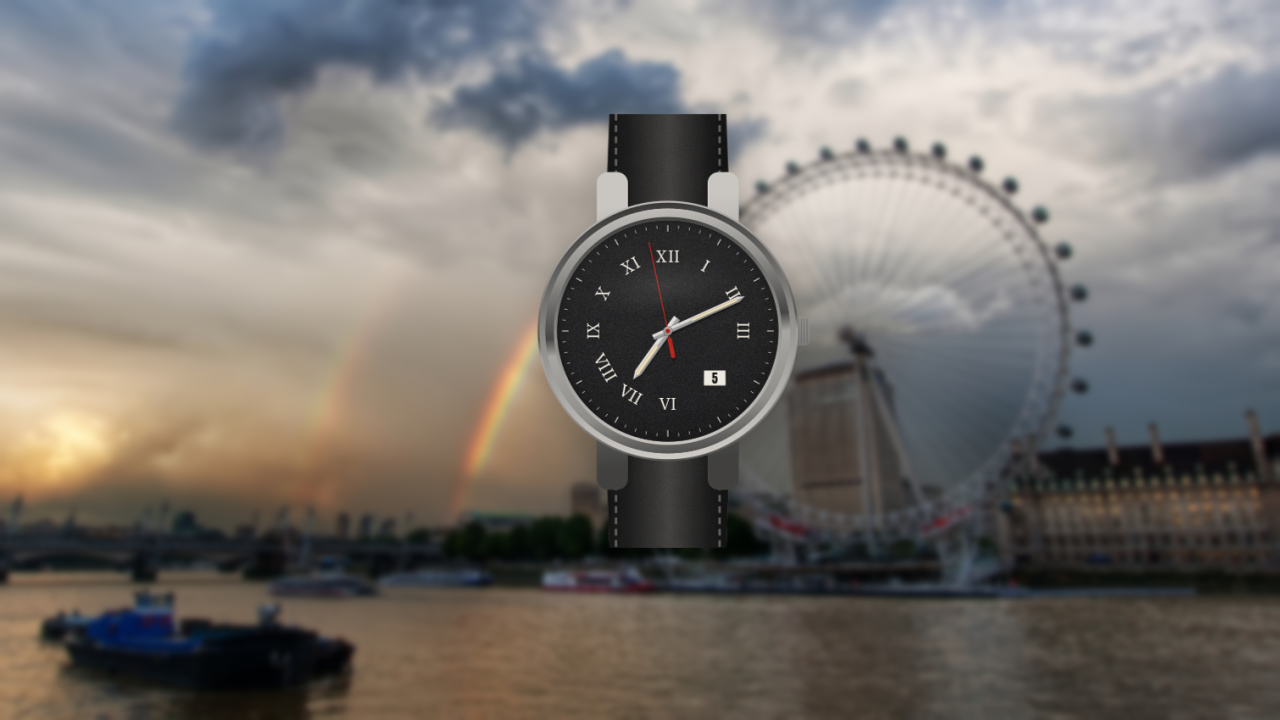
7,10,58
